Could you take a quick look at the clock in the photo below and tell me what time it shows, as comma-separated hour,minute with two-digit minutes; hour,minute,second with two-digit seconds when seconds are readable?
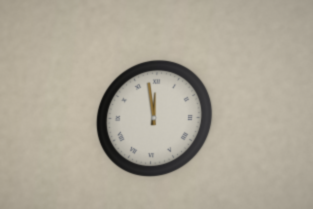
11,58
